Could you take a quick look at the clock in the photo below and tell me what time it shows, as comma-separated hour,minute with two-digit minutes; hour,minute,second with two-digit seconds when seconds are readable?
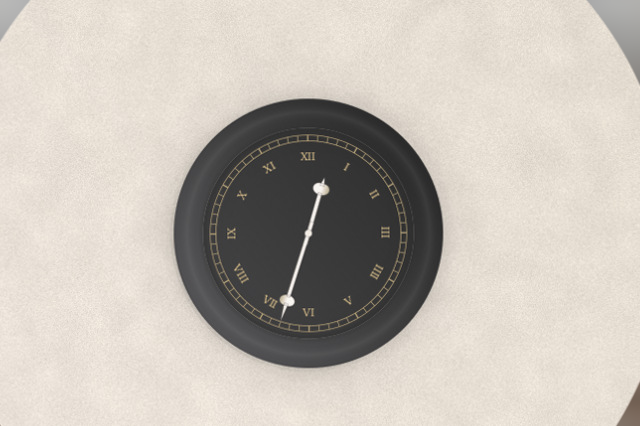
12,33
